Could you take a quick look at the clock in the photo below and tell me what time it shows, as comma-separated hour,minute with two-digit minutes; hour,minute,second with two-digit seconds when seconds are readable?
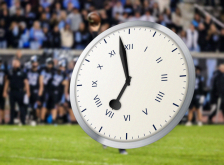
6,58
